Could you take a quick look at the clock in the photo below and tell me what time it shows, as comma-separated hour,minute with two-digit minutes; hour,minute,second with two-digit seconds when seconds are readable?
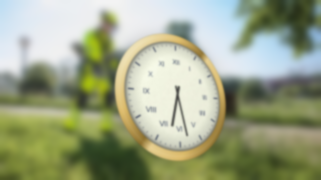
6,28
